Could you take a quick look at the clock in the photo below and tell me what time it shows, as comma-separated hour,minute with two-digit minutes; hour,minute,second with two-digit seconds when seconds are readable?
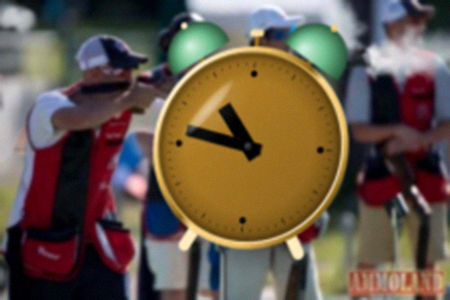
10,47
